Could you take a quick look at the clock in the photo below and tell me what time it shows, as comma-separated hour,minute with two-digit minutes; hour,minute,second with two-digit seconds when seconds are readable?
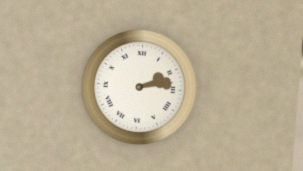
2,13
